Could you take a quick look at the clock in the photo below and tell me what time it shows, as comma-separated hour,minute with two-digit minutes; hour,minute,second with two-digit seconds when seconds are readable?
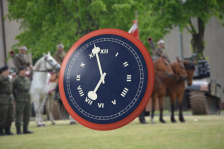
6,57
